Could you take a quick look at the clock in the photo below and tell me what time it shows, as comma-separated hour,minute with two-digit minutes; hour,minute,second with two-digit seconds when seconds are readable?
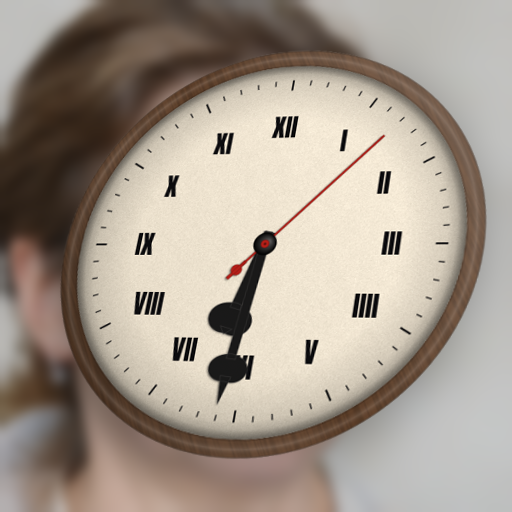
6,31,07
